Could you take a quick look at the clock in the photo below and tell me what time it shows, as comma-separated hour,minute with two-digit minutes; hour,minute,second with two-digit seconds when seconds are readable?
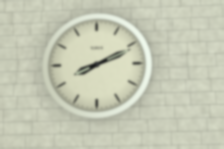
8,11
